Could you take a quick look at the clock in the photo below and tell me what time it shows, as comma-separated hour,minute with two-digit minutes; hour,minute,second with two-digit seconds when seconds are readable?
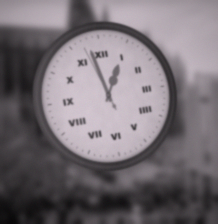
12,57,57
